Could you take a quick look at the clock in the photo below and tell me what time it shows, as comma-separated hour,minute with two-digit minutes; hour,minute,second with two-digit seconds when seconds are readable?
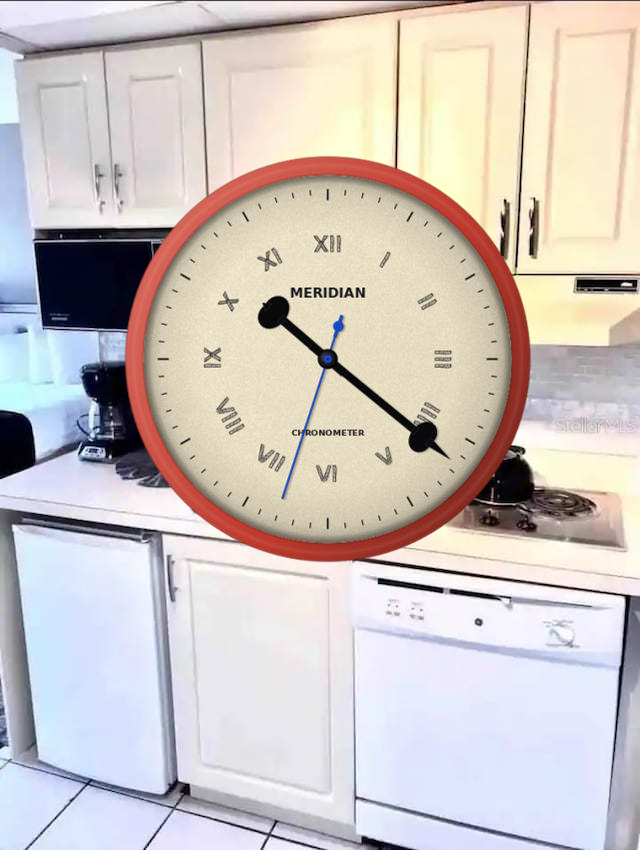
10,21,33
